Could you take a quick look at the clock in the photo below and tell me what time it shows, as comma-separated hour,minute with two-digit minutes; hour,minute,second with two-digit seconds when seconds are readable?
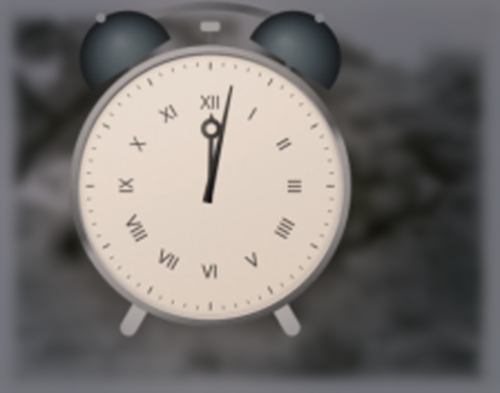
12,02
